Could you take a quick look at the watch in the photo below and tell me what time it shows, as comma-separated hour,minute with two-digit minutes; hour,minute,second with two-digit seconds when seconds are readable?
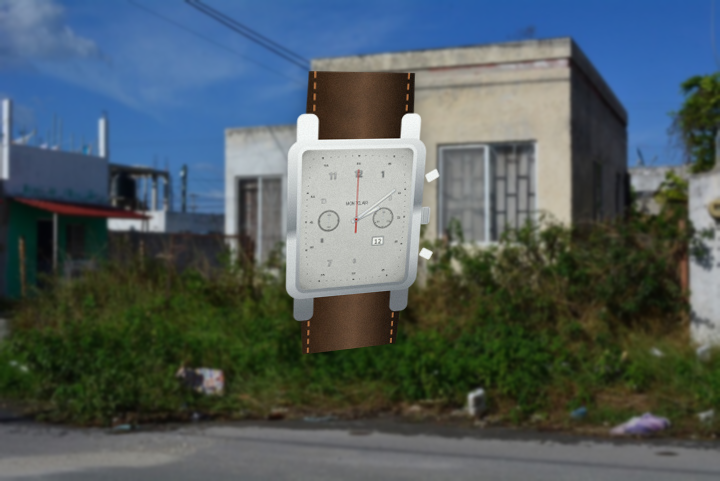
2,09
